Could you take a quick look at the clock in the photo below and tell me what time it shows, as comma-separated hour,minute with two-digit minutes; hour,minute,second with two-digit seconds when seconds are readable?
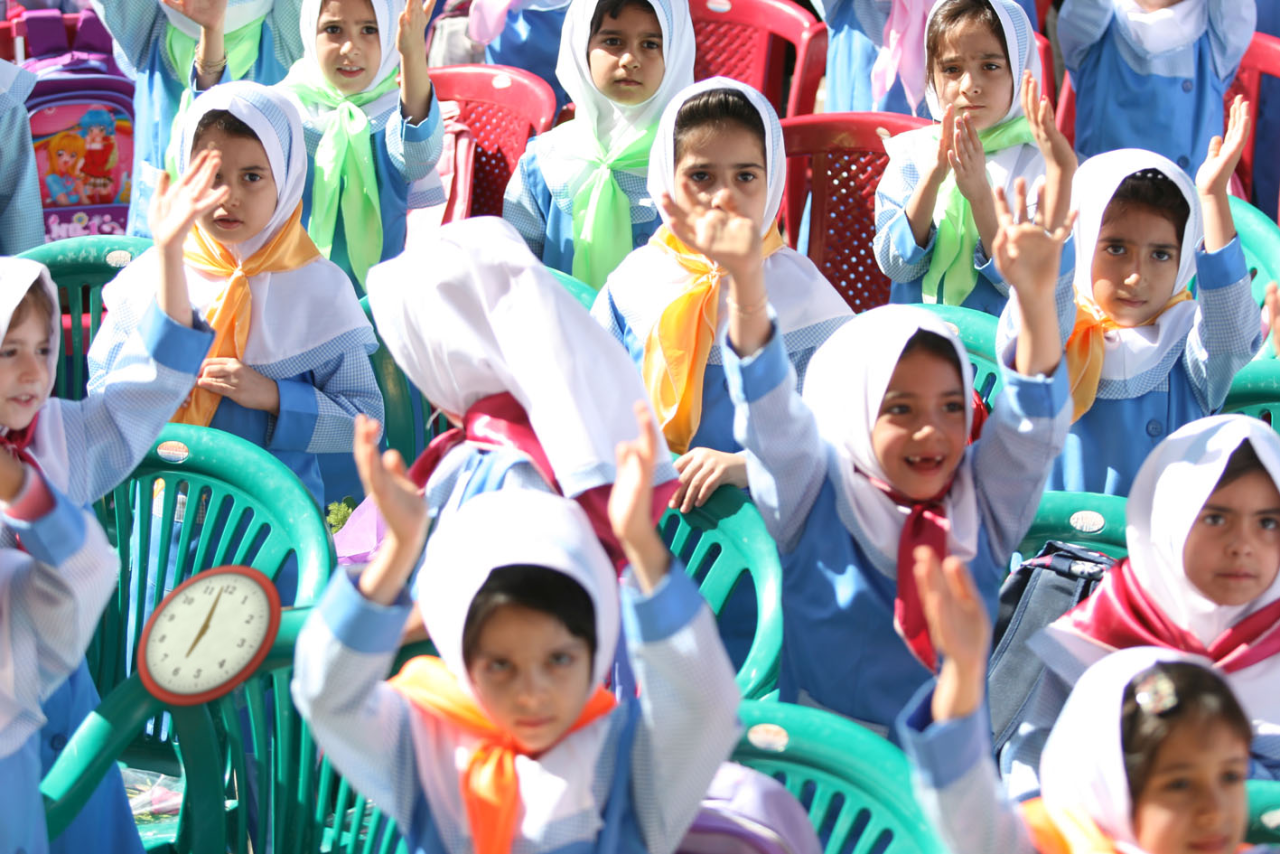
5,58
